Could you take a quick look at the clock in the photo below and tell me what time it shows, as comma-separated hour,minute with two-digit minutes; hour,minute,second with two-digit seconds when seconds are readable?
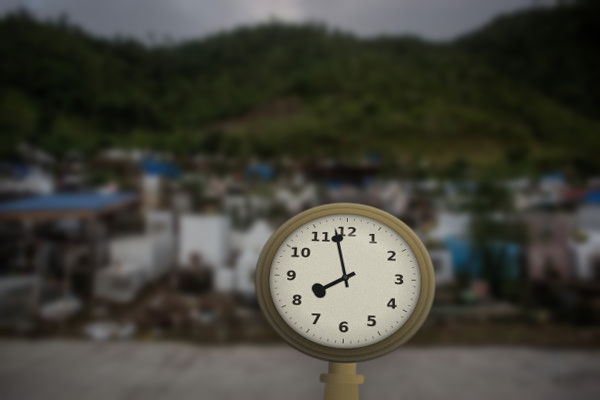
7,58
